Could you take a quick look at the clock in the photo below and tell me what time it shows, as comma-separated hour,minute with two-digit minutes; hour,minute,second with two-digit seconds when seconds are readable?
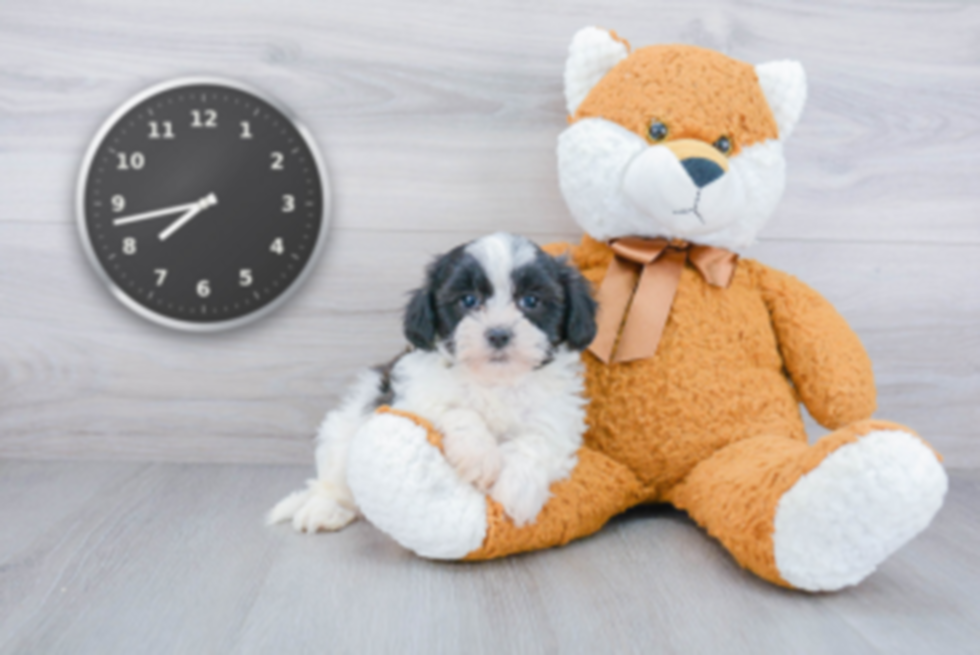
7,43
